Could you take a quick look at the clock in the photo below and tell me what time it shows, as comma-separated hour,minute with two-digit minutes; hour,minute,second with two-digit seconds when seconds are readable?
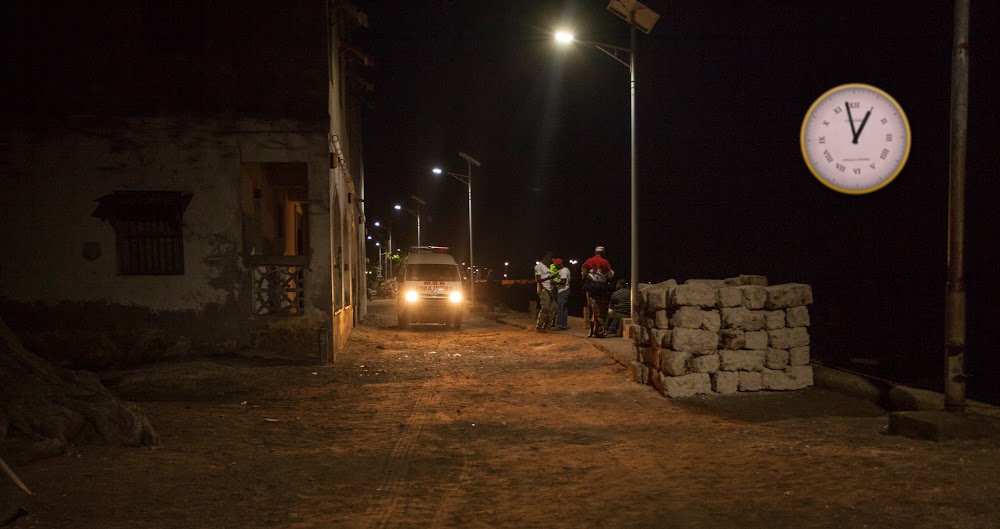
12,58
